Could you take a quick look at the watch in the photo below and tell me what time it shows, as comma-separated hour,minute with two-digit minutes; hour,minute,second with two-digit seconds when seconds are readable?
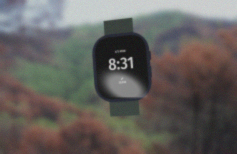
8,31
